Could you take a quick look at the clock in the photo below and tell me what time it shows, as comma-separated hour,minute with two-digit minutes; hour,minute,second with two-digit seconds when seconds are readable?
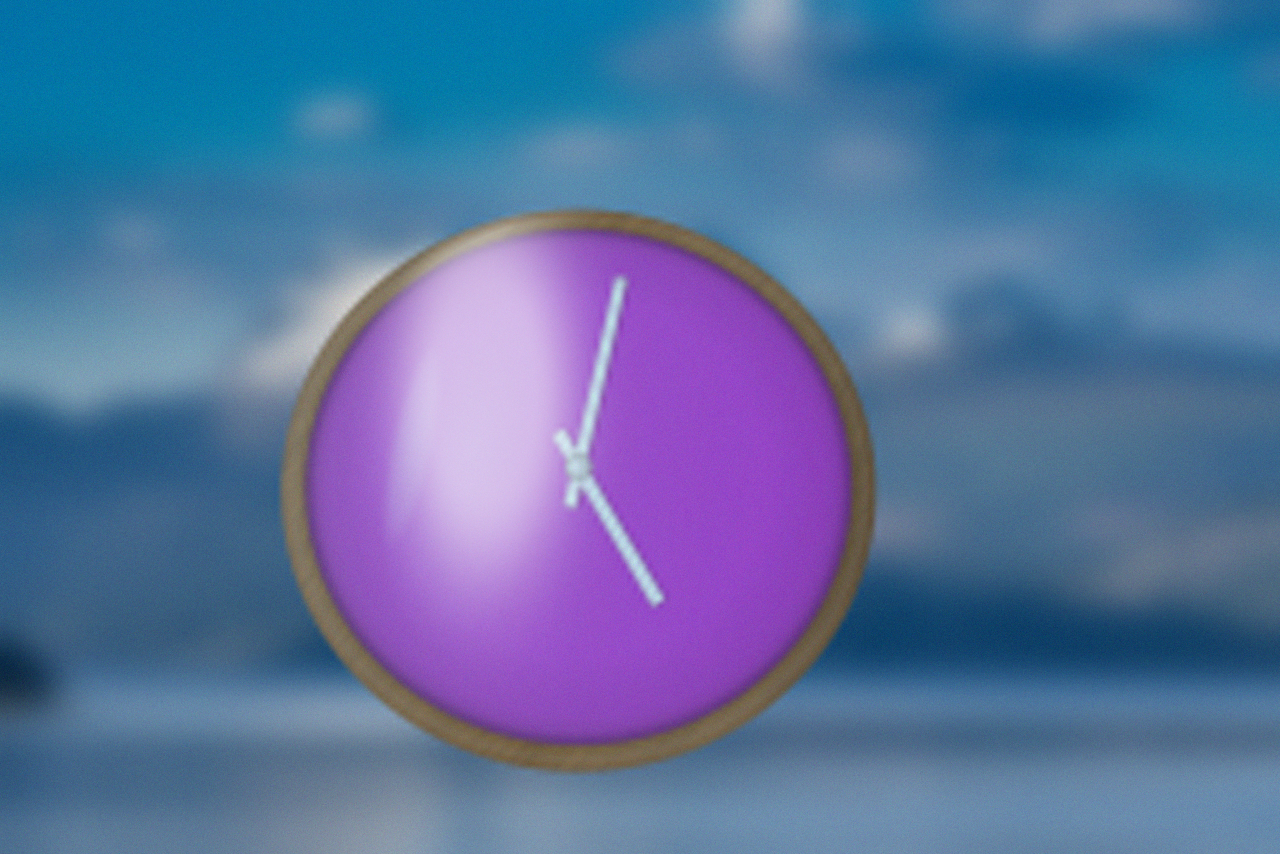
5,02
